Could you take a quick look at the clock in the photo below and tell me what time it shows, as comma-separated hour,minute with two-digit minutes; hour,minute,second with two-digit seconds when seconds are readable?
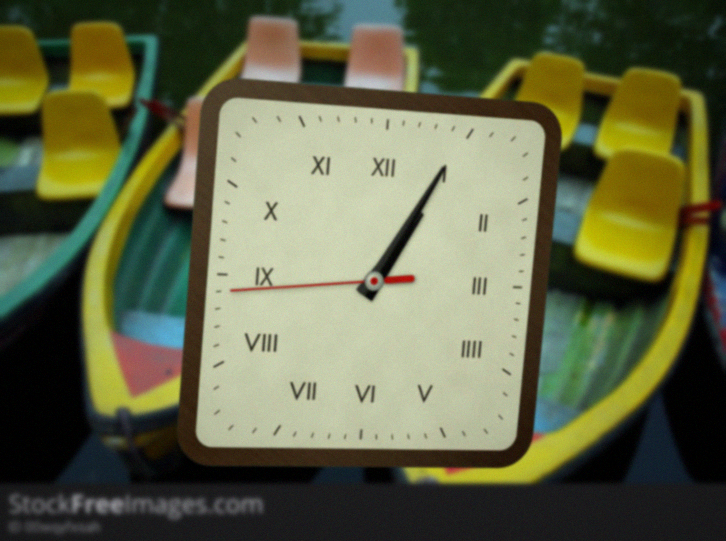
1,04,44
